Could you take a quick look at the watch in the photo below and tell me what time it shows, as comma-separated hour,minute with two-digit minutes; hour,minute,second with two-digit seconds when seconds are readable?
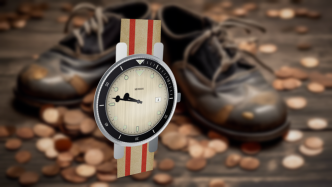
9,47
